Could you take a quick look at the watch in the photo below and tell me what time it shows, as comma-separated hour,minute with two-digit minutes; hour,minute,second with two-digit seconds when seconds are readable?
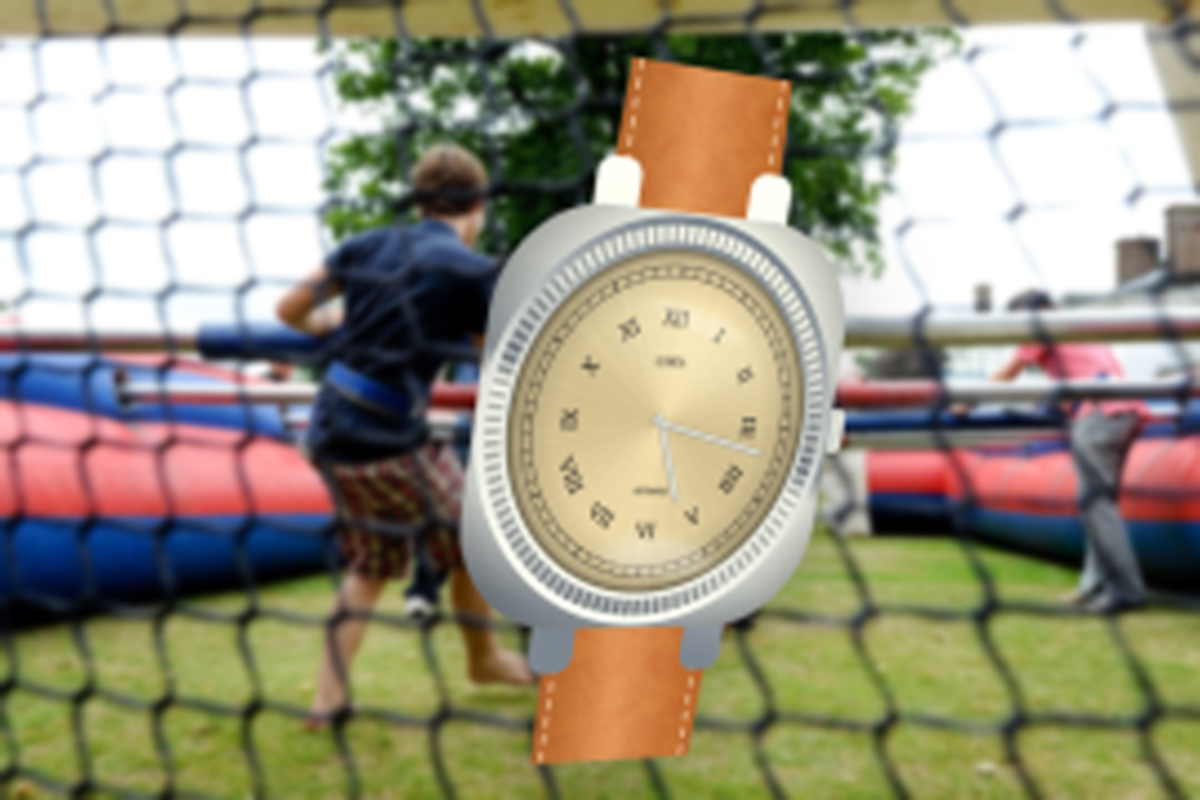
5,17
